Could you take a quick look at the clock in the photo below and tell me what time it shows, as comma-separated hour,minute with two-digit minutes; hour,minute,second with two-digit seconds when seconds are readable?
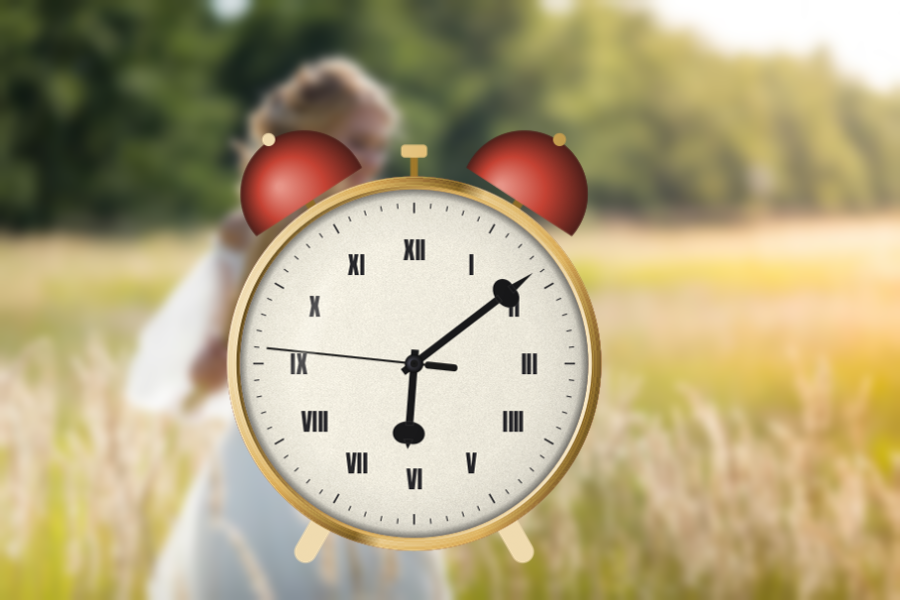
6,08,46
